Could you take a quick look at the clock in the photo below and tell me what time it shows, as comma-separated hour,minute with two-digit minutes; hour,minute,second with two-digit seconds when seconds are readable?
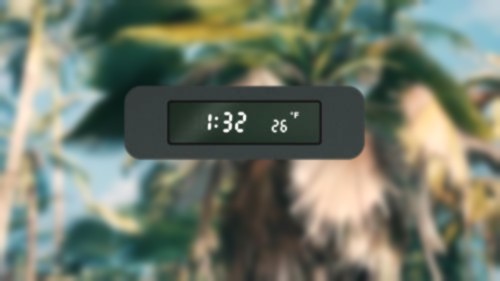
1,32
